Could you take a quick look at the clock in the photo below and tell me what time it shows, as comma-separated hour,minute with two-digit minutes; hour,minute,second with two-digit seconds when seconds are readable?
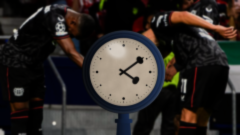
4,09
